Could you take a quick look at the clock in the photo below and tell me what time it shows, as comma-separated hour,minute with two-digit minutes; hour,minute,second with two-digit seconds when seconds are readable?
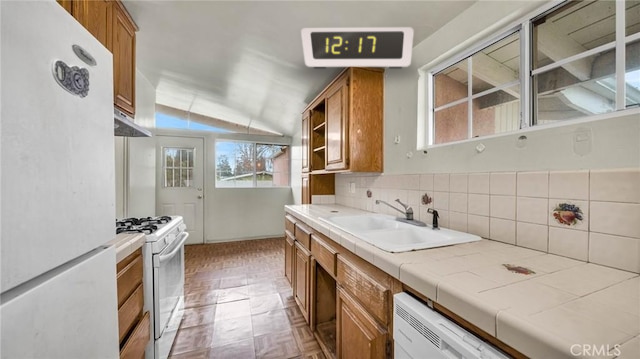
12,17
